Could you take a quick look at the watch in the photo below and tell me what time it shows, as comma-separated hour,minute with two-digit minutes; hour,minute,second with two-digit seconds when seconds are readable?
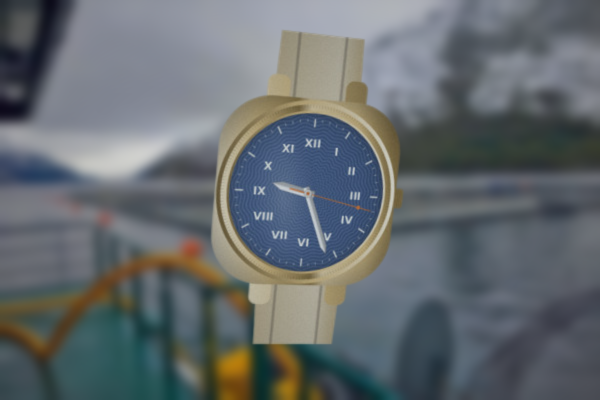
9,26,17
